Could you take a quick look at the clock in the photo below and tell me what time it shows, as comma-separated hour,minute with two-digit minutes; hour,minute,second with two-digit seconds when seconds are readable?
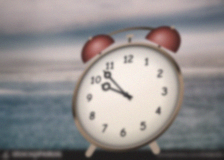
9,53
